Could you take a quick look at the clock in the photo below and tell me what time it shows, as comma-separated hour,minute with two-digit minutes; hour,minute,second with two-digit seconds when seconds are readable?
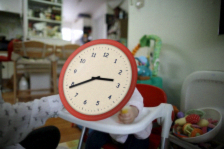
2,39
